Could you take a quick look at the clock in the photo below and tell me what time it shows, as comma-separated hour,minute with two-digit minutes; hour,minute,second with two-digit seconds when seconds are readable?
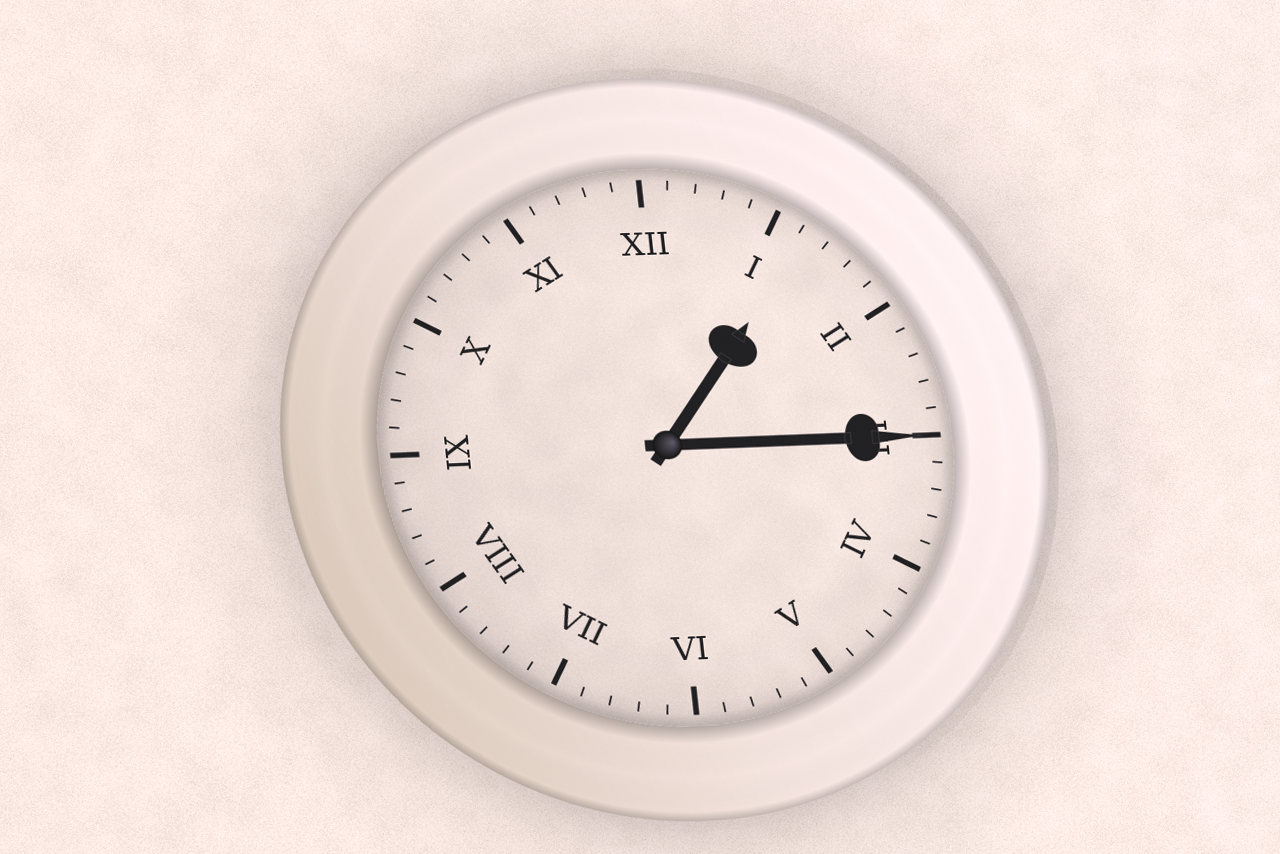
1,15
